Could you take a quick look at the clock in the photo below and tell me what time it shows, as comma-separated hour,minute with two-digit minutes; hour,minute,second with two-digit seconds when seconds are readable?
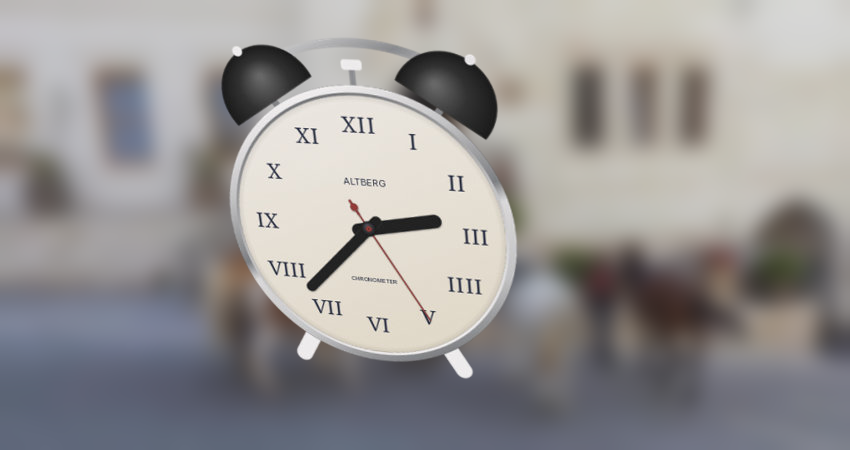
2,37,25
